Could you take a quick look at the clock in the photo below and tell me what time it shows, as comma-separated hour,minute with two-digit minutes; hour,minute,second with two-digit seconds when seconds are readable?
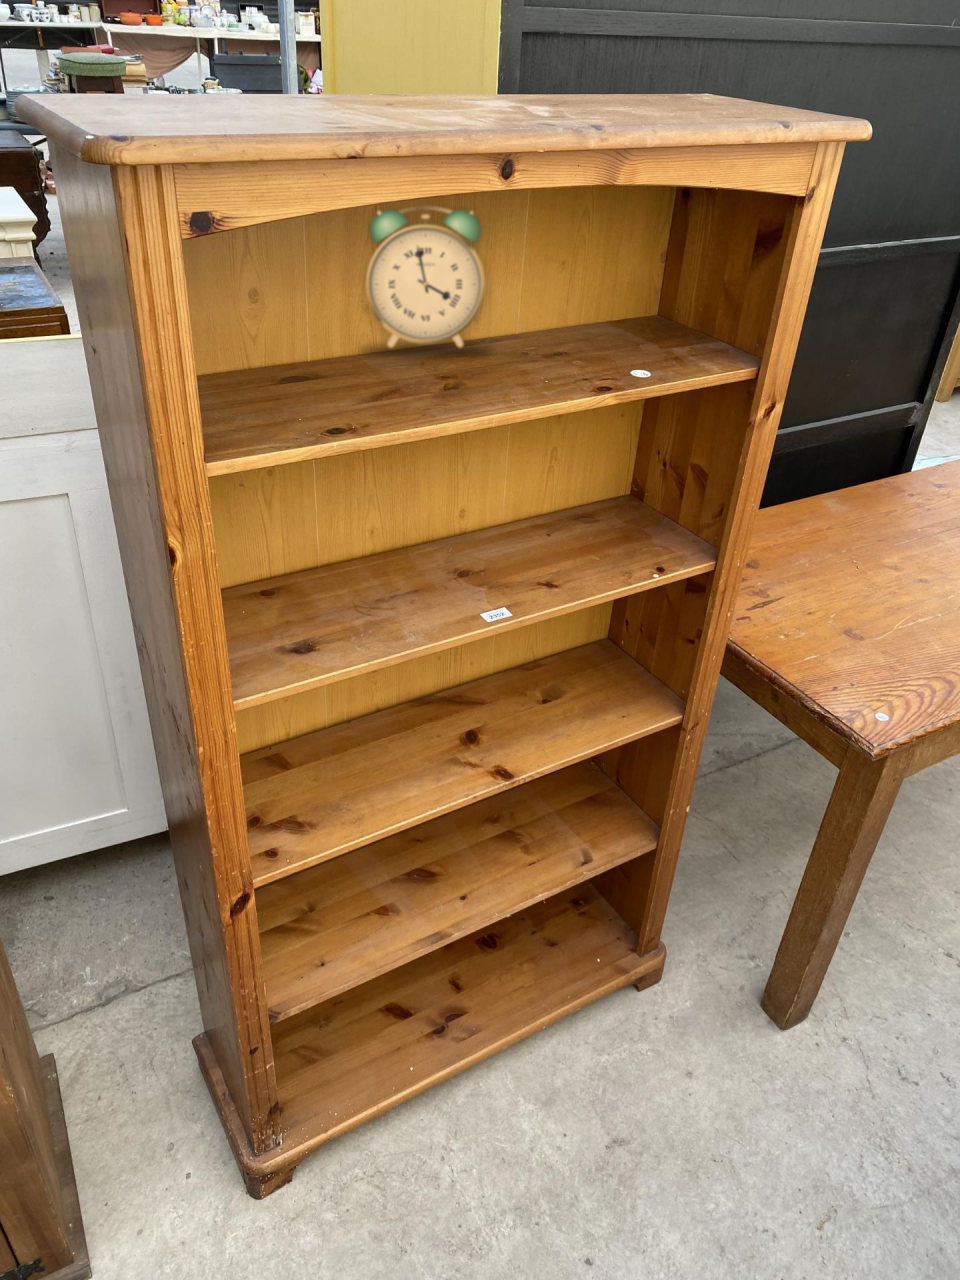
3,58
